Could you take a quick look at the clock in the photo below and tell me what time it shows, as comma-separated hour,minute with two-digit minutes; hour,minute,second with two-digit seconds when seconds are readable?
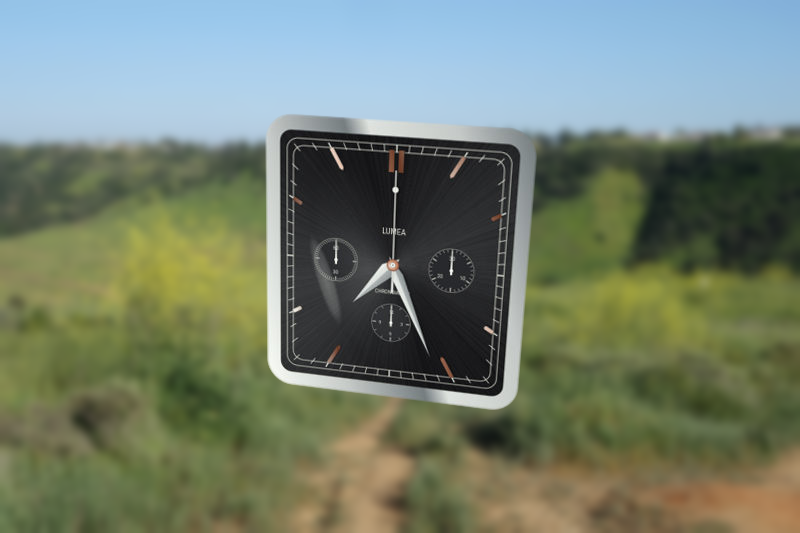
7,26
